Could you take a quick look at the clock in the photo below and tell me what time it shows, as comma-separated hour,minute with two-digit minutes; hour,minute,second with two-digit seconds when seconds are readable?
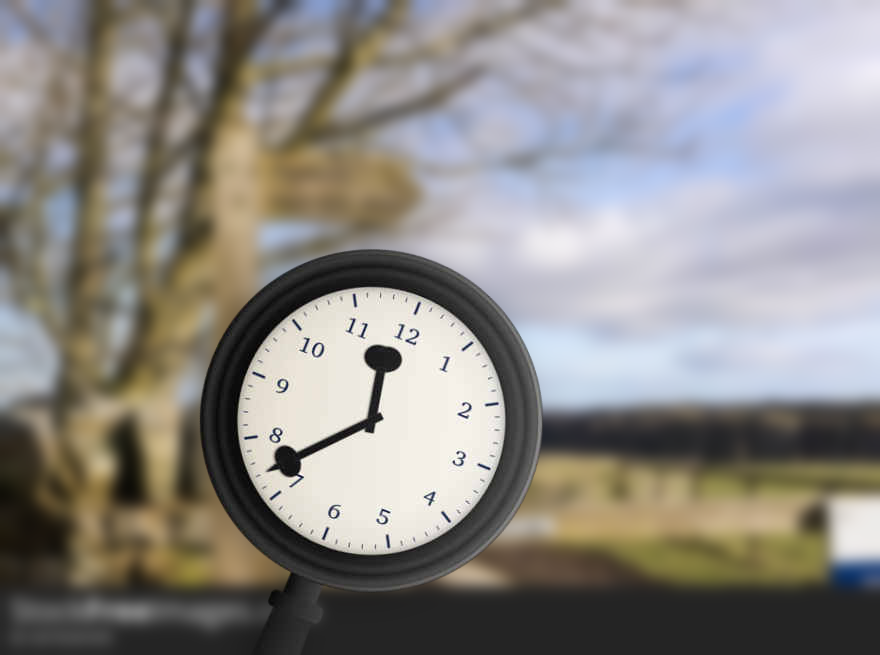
11,37
